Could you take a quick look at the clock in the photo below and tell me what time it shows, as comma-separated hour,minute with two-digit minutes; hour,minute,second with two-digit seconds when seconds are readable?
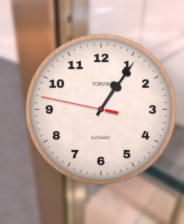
1,05,47
